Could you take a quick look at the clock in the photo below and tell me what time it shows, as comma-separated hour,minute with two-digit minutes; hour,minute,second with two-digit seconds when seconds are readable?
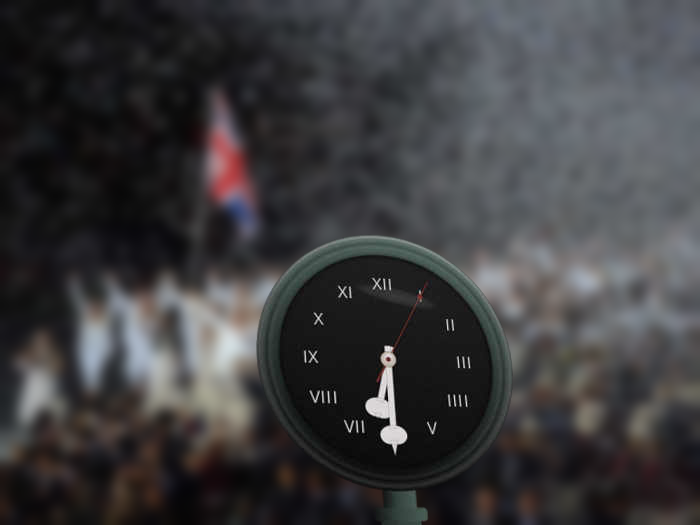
6,30,05
